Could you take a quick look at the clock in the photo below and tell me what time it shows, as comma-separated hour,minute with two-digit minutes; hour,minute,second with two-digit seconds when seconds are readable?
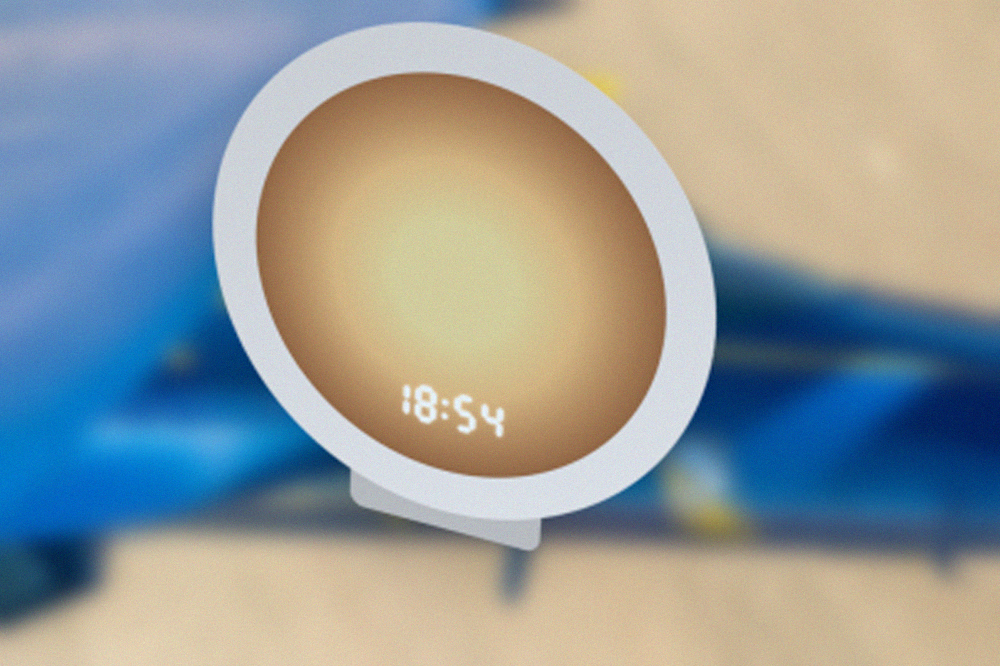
18,54
